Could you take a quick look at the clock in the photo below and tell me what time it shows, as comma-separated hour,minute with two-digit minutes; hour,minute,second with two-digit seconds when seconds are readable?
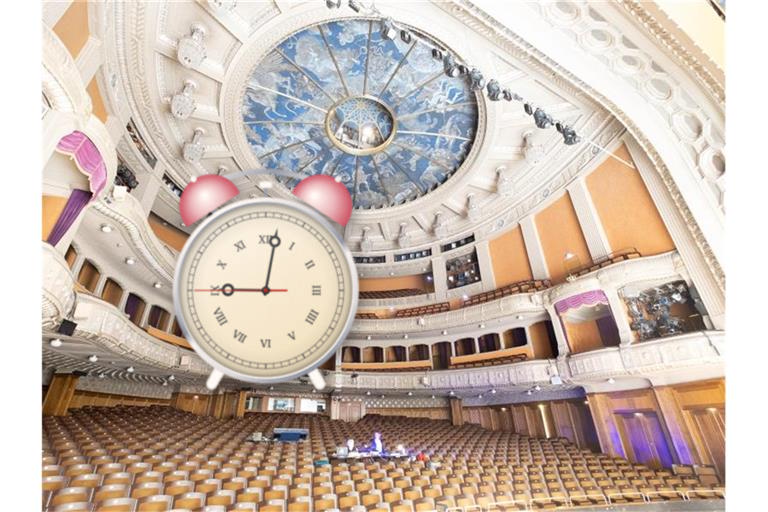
9,01,45
